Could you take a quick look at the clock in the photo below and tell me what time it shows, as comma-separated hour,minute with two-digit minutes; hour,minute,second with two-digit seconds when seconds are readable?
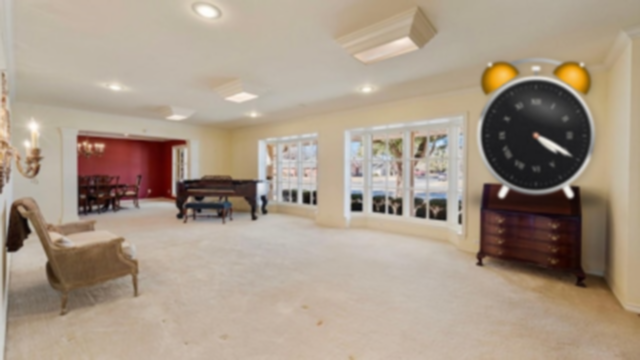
4,20
